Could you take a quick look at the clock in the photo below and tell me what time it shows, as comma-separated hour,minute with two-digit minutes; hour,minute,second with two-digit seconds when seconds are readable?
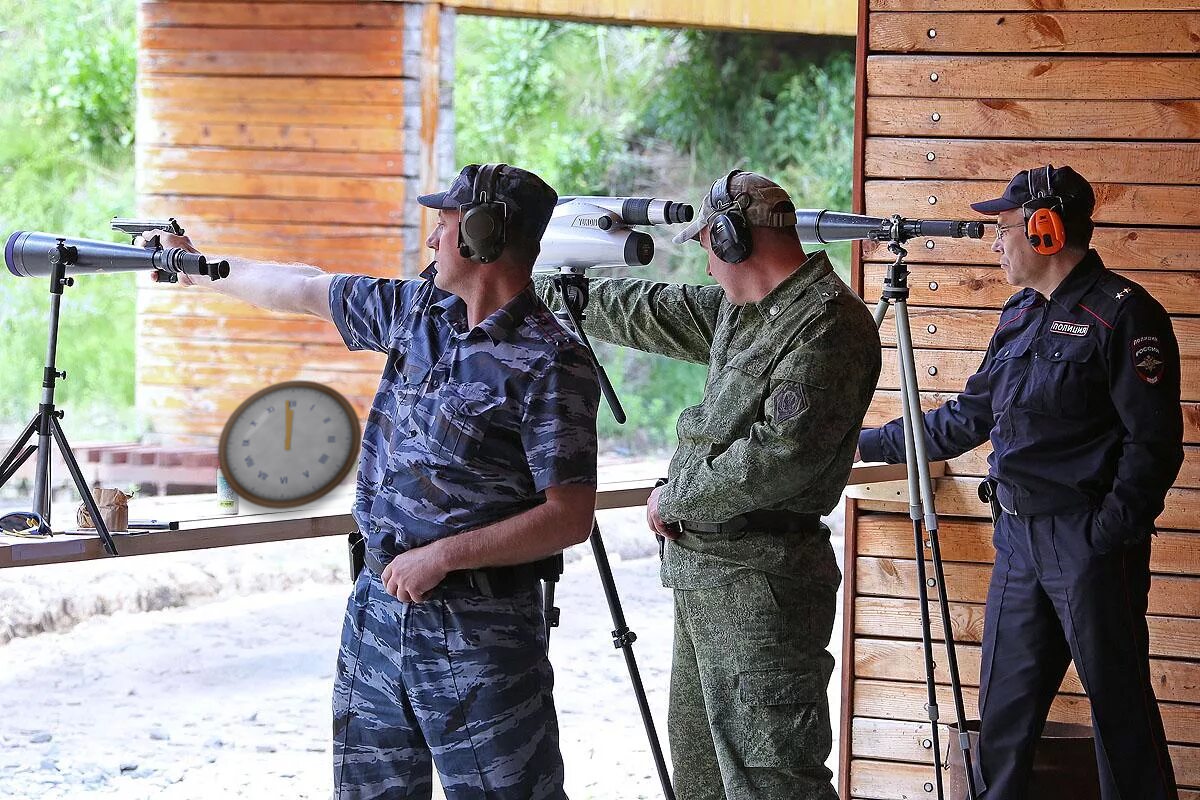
11,59
